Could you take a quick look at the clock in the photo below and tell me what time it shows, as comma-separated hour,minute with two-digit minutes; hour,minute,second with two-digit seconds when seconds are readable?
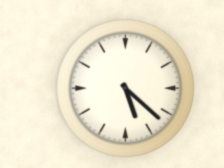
5,22
